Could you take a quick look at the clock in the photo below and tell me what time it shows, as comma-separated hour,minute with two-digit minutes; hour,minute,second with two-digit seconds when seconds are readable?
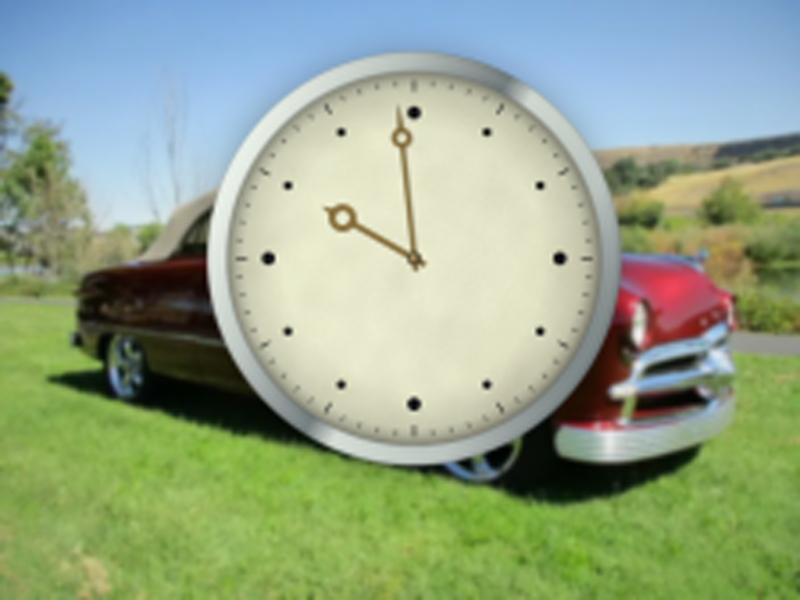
9,59
